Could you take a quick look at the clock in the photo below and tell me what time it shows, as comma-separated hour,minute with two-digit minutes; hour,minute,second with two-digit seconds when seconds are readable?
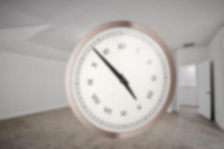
4,53
